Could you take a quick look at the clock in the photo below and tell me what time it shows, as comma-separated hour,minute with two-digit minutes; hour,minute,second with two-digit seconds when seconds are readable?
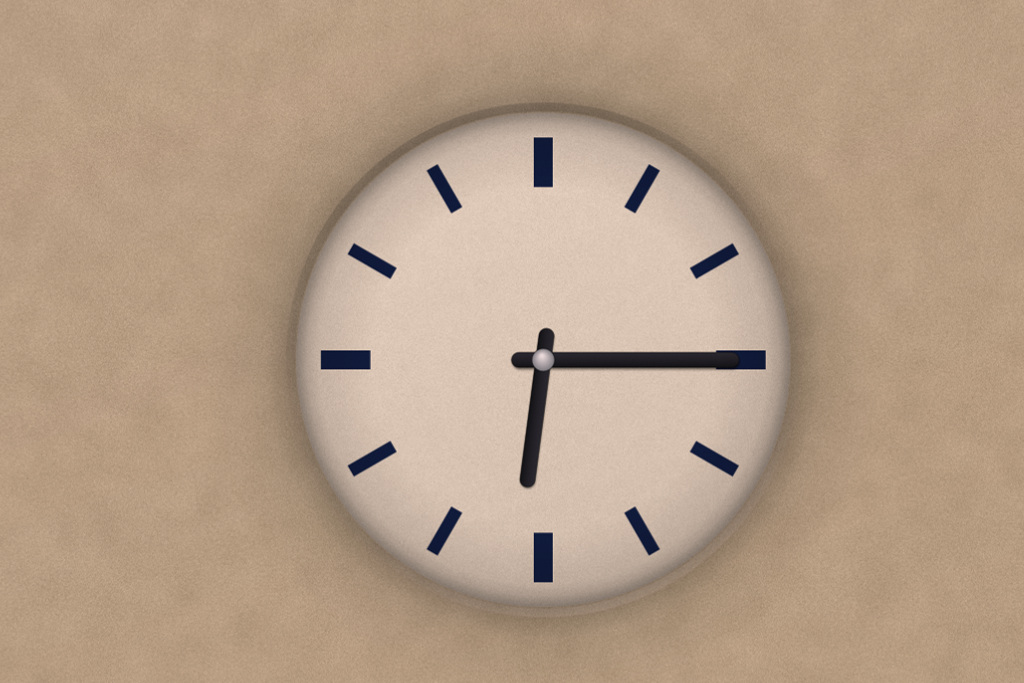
6,15
